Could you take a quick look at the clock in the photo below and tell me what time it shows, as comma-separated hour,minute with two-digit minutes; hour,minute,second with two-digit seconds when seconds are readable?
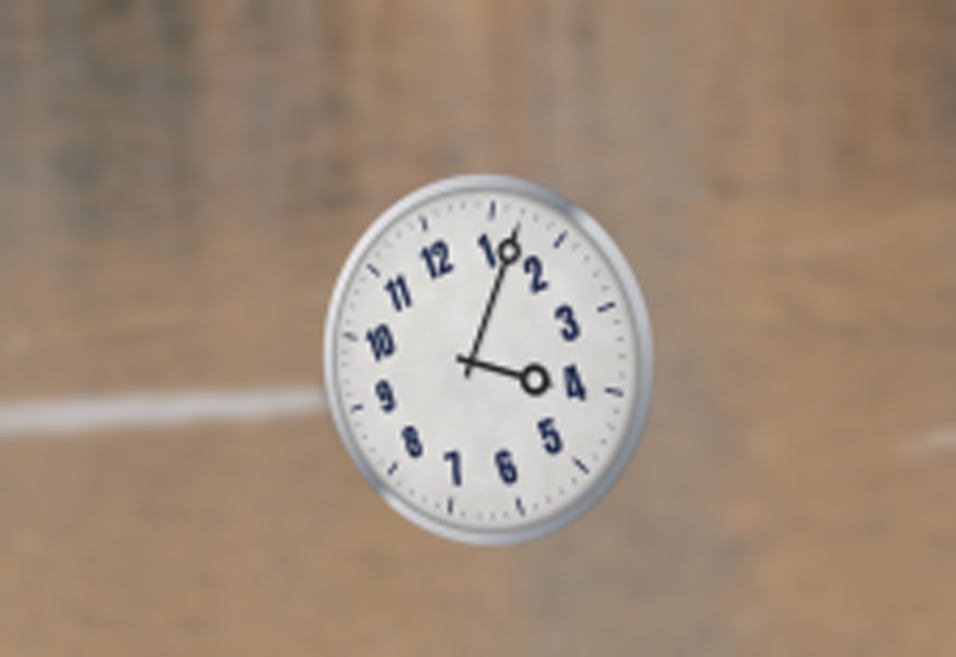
4,07
